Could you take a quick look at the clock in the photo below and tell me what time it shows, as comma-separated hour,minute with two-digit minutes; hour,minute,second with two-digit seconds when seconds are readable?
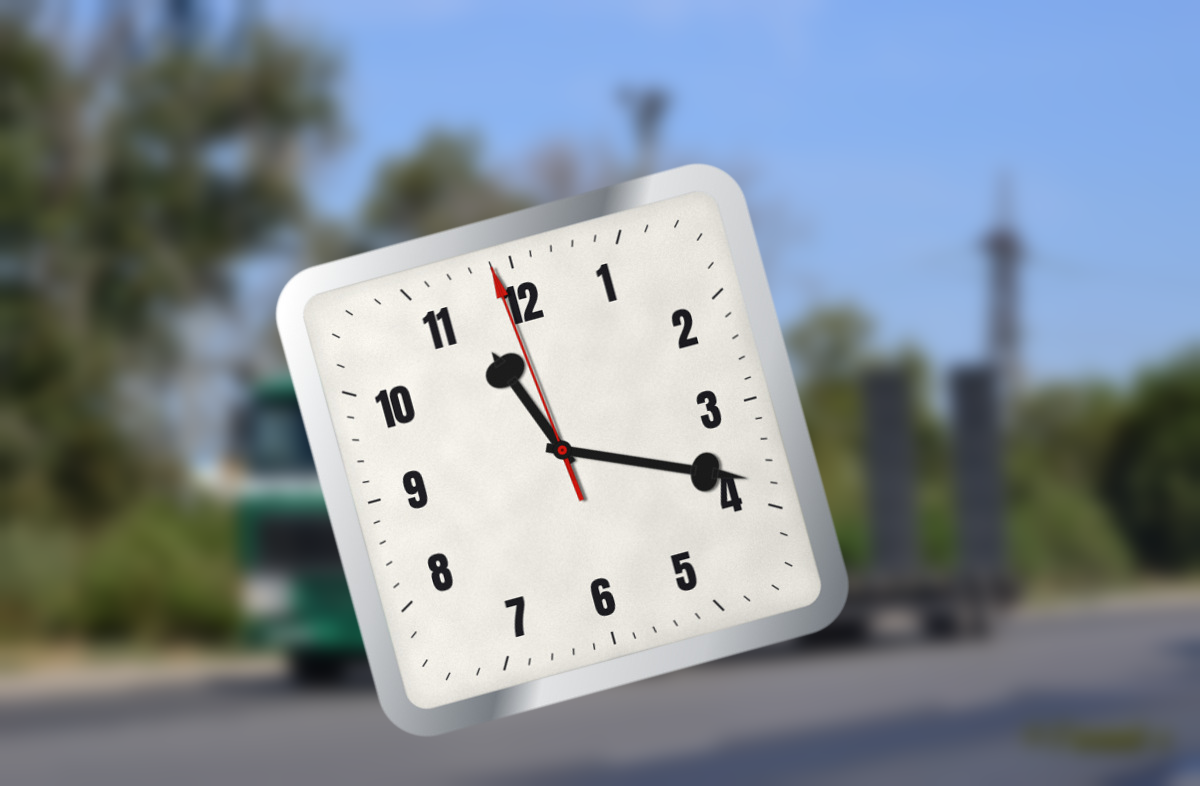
11,18,59
